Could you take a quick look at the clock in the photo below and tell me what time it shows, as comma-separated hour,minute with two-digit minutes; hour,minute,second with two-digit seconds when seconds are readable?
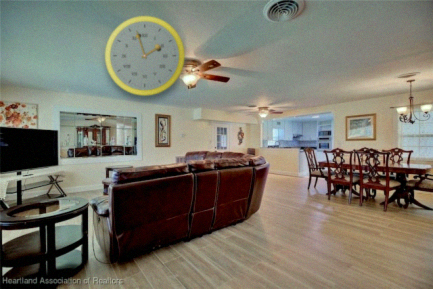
1,57
